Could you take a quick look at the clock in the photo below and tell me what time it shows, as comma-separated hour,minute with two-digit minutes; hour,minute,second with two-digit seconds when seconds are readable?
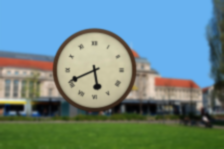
5,41
